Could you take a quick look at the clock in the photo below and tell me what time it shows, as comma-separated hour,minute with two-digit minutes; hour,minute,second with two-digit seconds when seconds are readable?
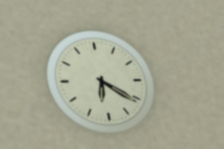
6,21
